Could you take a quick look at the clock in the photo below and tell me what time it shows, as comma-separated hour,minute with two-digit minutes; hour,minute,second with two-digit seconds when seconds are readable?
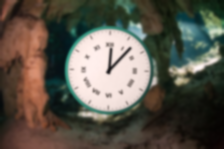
12,07
